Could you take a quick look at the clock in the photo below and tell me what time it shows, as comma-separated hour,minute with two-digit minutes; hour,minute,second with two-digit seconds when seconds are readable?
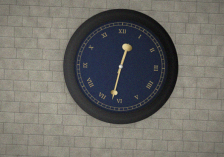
12,32
